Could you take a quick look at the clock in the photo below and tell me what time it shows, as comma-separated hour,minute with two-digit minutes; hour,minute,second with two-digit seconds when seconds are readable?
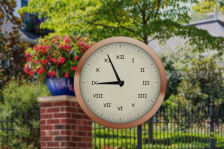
8,56
